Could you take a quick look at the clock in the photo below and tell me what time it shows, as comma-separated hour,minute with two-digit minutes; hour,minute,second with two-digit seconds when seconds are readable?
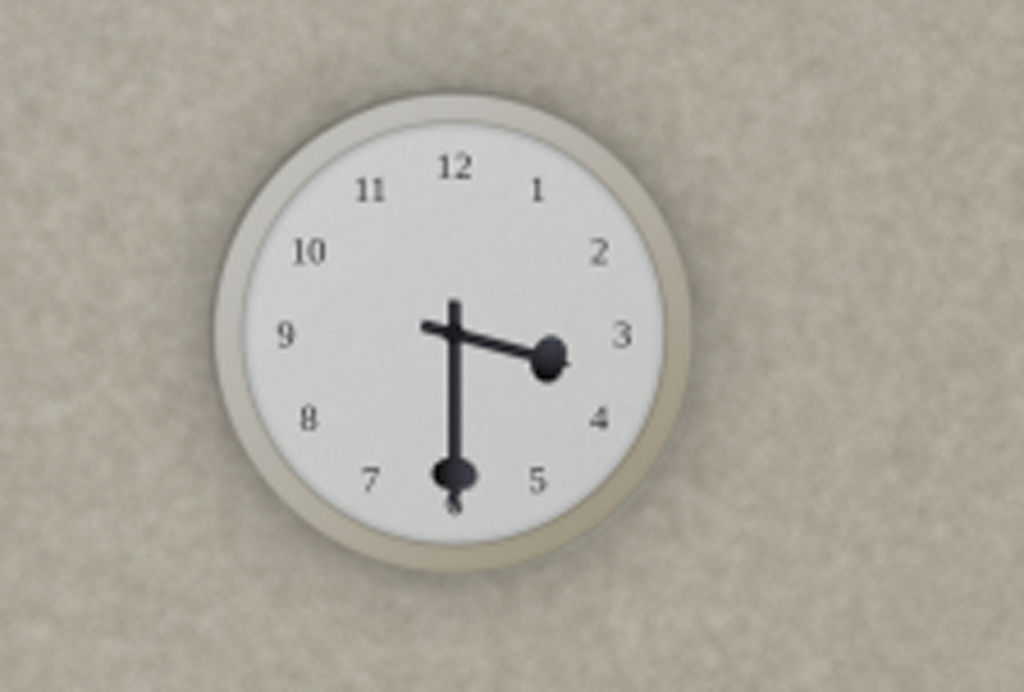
3,30
